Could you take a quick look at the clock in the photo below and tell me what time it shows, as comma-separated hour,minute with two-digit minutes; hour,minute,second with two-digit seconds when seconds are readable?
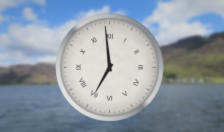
6,59
